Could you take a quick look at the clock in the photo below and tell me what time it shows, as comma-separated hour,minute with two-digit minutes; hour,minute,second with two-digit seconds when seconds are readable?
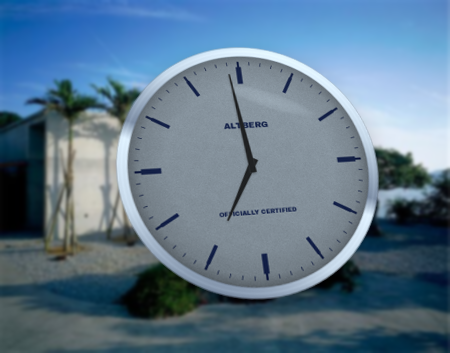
6,59
